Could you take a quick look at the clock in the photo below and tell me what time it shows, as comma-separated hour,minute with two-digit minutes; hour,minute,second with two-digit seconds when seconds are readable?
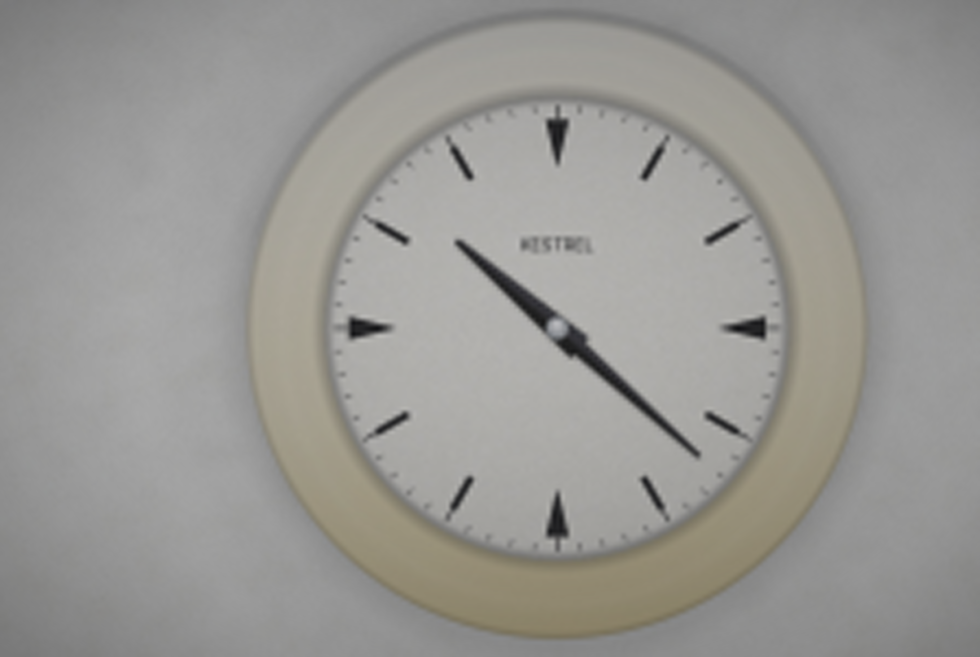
10,22
